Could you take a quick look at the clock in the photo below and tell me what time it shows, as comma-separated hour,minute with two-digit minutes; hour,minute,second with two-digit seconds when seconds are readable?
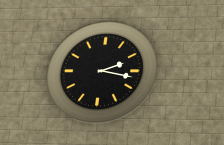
2,17
